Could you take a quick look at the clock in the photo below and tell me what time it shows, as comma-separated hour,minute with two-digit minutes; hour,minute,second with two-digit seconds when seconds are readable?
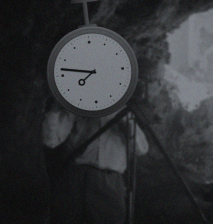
7,47
